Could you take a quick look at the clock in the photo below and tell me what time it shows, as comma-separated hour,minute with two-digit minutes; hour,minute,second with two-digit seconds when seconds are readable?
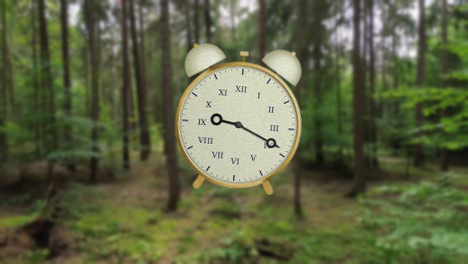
9,19
